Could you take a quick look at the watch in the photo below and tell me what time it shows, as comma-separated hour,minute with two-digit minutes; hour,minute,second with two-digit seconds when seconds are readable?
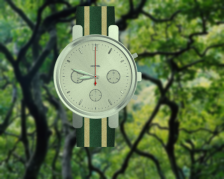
8,48
